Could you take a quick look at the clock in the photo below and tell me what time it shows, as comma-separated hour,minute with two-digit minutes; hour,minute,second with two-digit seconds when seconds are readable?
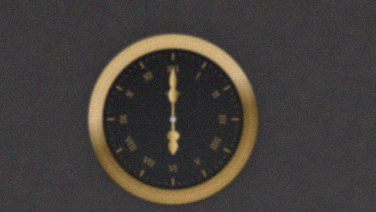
6,00
